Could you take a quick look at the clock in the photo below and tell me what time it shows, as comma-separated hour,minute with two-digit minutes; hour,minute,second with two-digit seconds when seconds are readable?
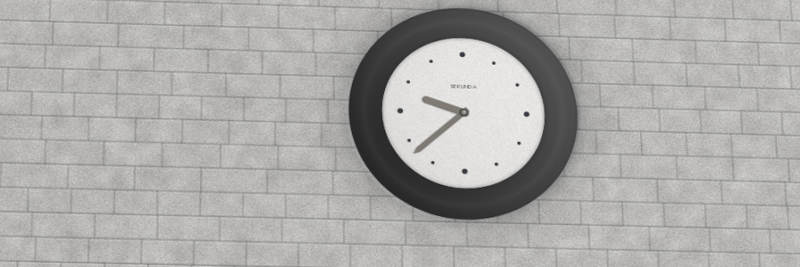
9,38
